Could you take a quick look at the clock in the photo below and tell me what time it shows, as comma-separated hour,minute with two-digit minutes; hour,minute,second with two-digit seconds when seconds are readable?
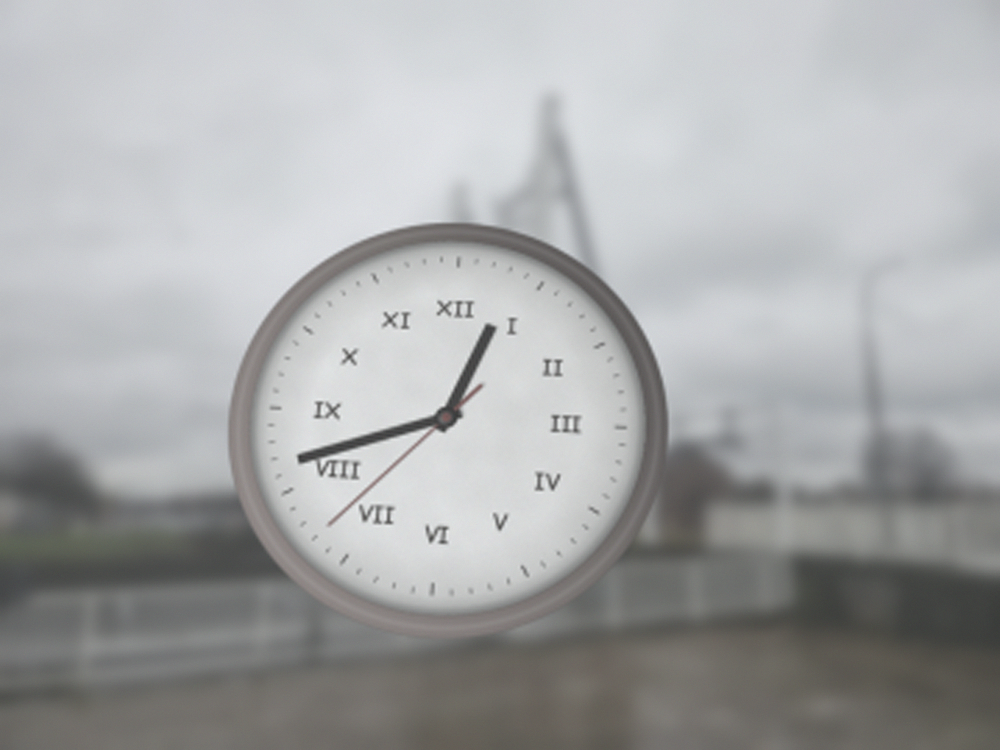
12,41,37
